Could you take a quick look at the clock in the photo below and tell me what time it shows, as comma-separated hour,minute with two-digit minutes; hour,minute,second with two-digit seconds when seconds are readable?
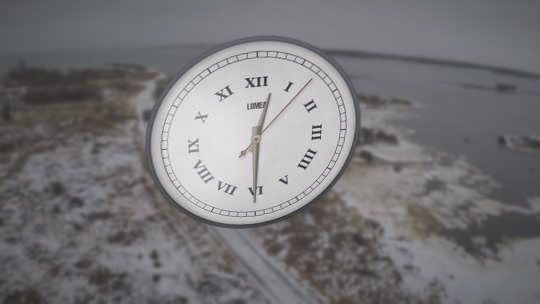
12,30,07
